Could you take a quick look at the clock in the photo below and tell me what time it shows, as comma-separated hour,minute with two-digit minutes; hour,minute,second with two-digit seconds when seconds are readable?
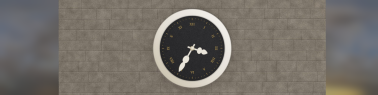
3,35
